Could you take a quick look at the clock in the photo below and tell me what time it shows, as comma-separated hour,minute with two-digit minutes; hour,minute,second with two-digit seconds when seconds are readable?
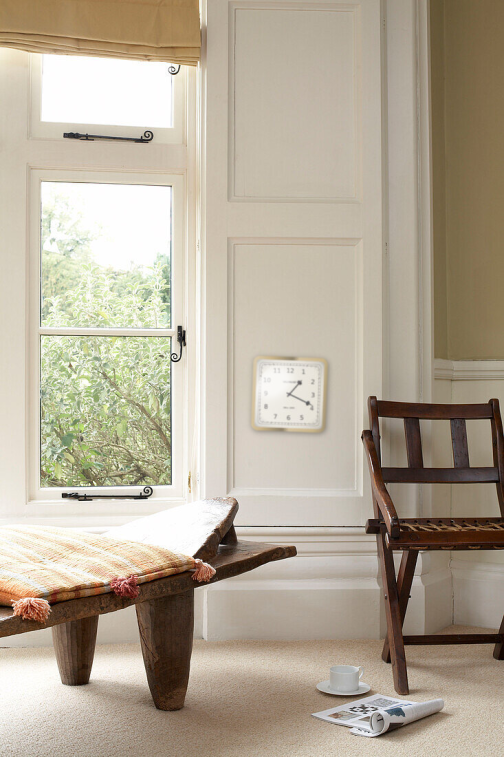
1,19
